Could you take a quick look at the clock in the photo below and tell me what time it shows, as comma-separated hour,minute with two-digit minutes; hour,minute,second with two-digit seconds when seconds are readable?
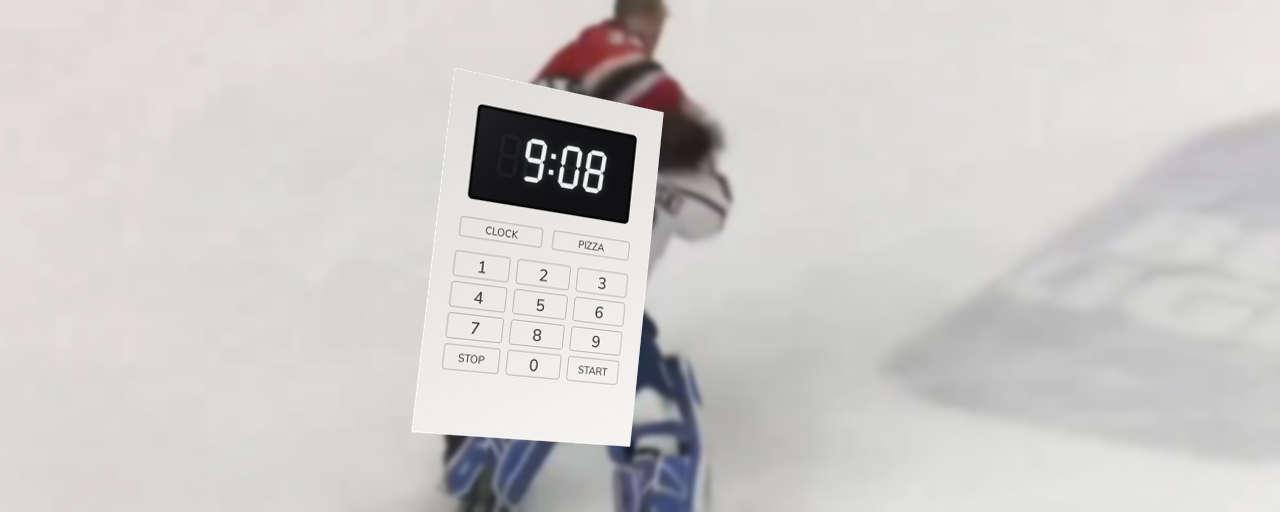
9,08
